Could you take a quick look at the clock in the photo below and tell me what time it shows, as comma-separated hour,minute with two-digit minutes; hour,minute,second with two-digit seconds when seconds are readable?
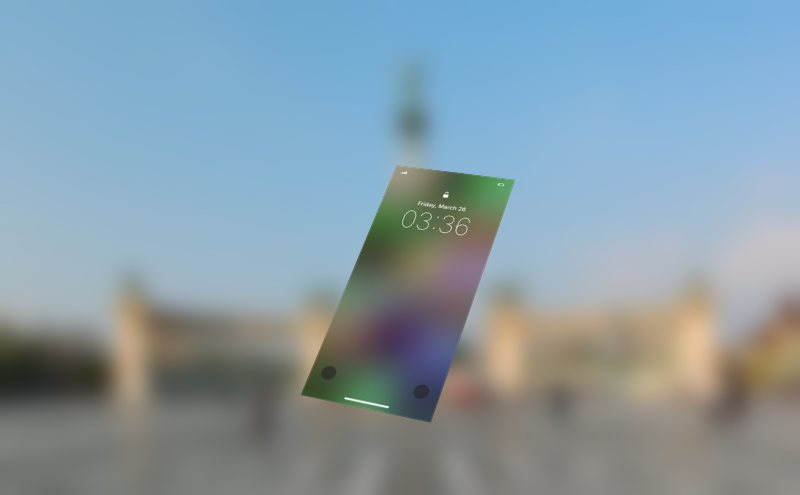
3,36
